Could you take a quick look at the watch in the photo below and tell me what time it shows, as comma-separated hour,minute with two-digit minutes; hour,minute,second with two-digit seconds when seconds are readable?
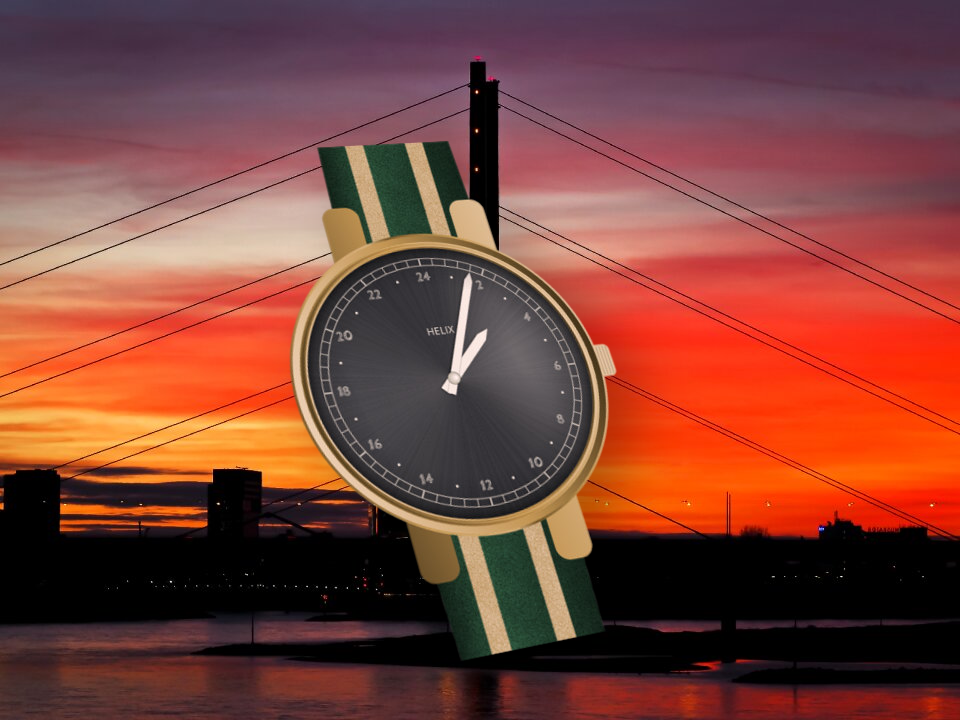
3,04
